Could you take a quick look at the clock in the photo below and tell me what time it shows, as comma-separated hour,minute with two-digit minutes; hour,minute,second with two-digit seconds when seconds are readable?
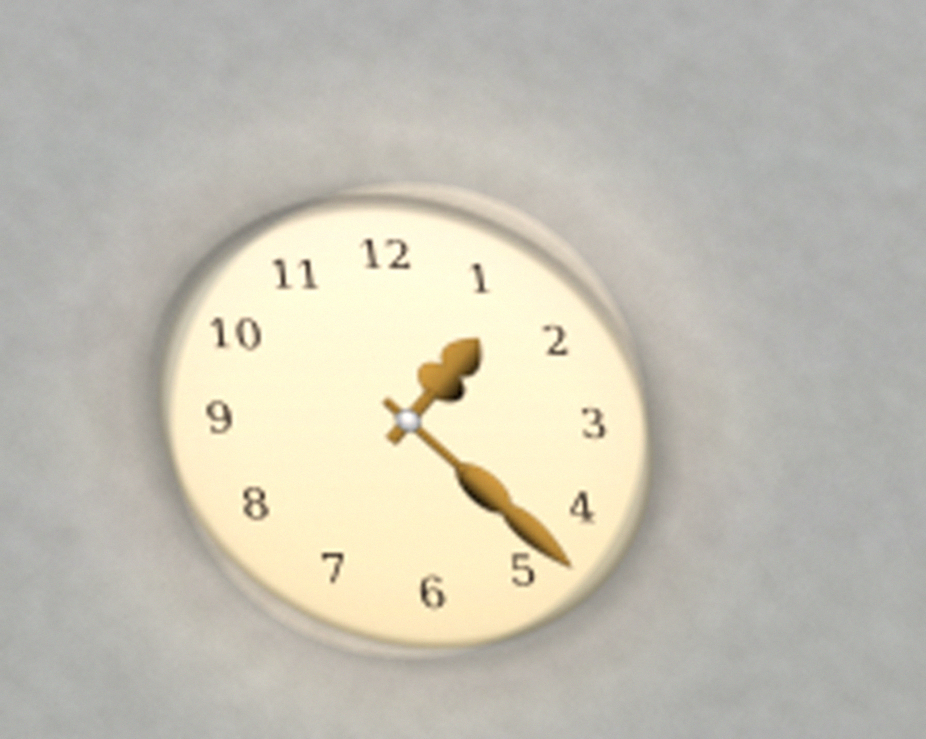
1,23
